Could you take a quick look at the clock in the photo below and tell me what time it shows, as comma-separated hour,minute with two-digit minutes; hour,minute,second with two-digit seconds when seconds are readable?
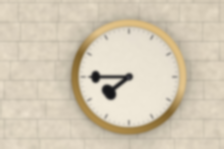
7,45
